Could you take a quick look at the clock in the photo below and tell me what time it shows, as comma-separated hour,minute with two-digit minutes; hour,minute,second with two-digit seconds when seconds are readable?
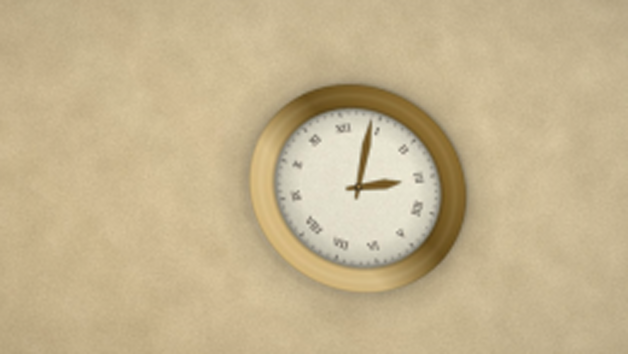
3,04
